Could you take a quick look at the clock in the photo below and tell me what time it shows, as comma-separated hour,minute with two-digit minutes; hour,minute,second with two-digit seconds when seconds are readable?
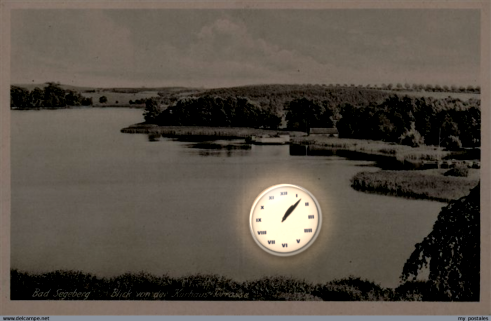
1,07
